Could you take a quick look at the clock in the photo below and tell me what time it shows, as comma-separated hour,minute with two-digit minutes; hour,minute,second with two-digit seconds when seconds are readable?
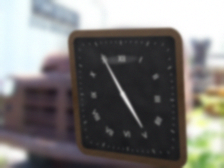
4,55
